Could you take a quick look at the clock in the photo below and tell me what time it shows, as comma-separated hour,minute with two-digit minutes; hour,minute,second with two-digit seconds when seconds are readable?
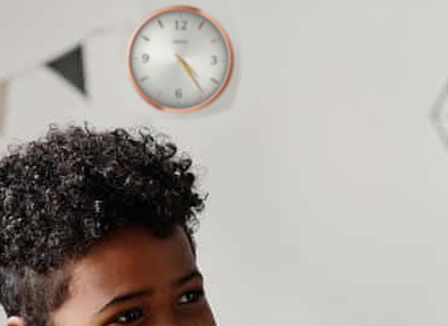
4,24
